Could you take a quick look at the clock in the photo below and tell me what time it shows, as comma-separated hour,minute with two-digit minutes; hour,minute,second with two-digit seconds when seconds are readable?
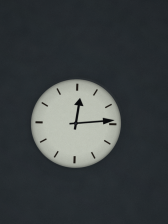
12,14
